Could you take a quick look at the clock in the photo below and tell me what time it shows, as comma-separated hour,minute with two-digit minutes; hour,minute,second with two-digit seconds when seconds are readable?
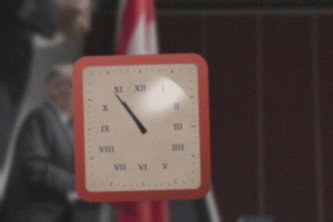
10,54
